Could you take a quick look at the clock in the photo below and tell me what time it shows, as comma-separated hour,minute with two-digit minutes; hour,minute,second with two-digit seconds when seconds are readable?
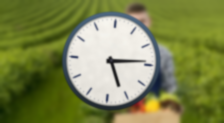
5,14
